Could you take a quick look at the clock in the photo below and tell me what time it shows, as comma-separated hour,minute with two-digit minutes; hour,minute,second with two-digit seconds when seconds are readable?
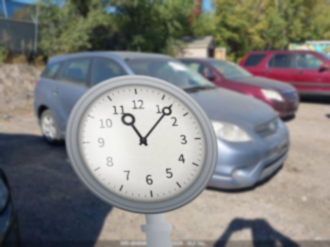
11,07
